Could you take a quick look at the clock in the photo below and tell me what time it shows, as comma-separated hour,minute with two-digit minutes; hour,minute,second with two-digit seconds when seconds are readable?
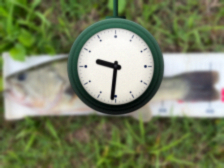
9,31
